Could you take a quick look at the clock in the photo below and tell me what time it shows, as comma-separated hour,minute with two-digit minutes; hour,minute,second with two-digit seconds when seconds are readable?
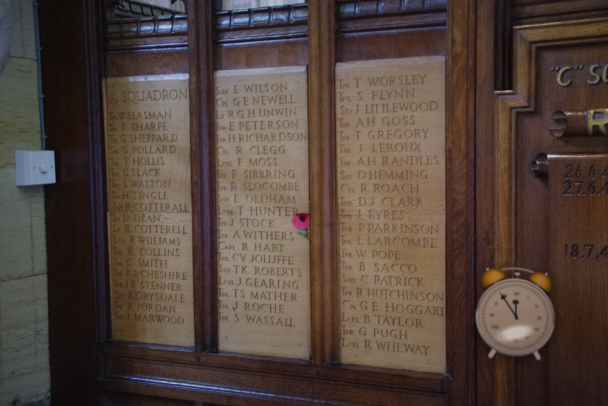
11,54
